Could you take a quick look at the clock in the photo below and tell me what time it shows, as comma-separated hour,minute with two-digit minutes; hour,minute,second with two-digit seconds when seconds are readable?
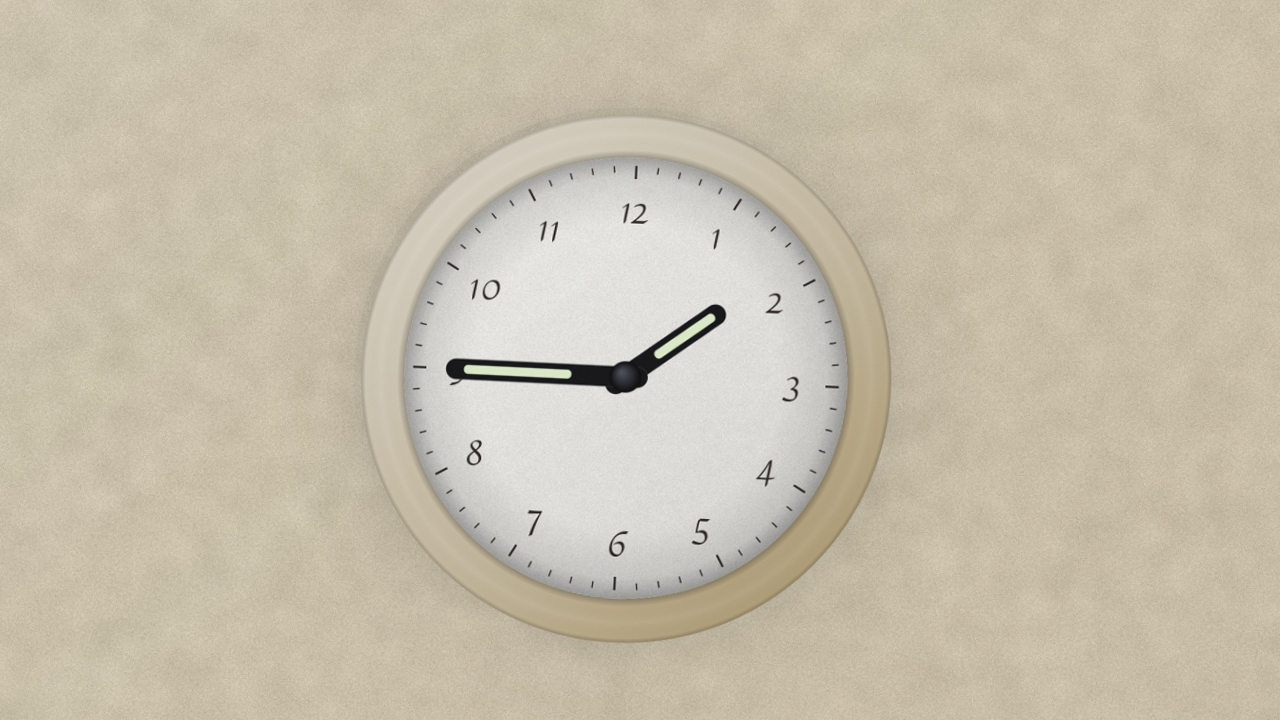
1,45
